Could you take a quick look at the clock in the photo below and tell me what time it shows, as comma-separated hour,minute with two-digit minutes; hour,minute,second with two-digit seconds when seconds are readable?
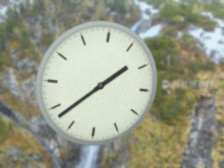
1,38
